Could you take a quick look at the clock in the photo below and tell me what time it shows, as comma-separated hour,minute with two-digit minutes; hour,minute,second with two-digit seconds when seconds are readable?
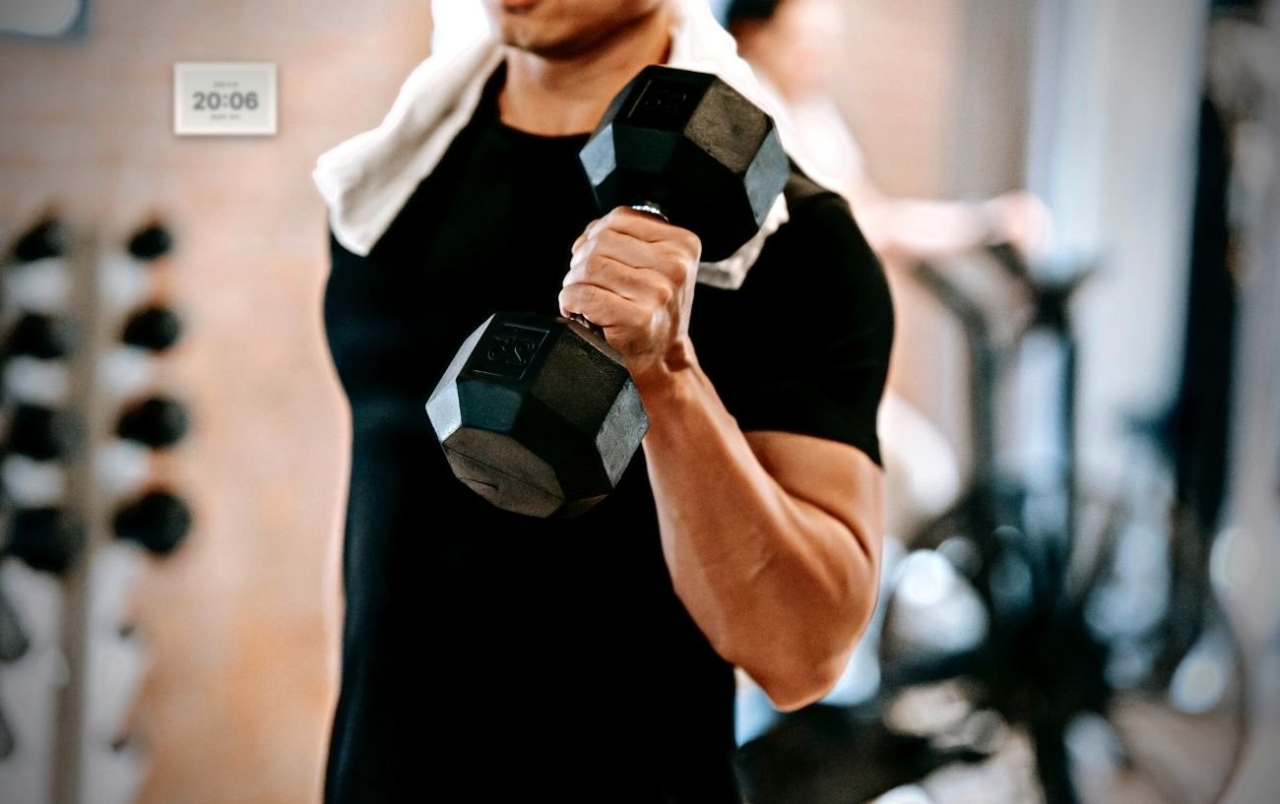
20,06
